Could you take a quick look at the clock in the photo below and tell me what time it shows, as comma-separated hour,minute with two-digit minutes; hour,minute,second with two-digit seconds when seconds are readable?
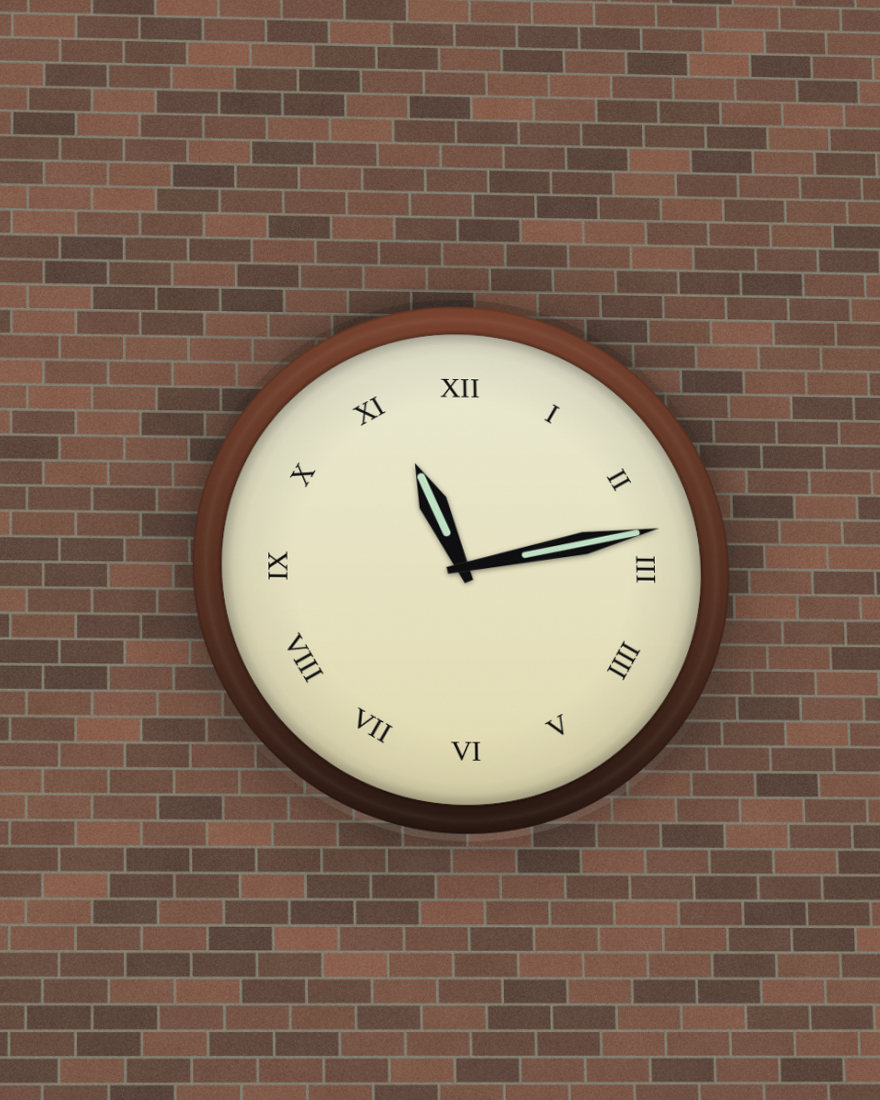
11,13
